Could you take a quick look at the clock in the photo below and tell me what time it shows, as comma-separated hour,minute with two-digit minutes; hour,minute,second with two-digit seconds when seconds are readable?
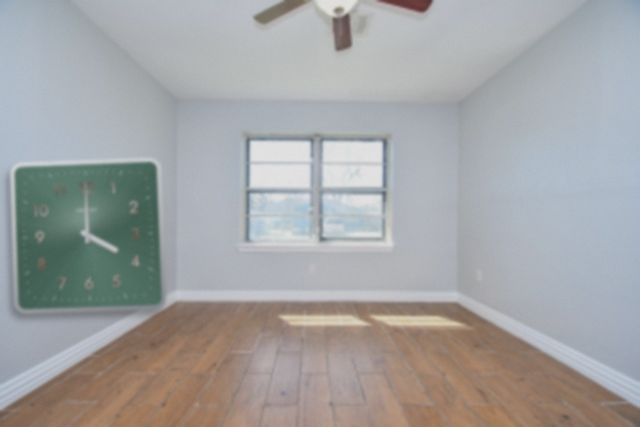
4,00
